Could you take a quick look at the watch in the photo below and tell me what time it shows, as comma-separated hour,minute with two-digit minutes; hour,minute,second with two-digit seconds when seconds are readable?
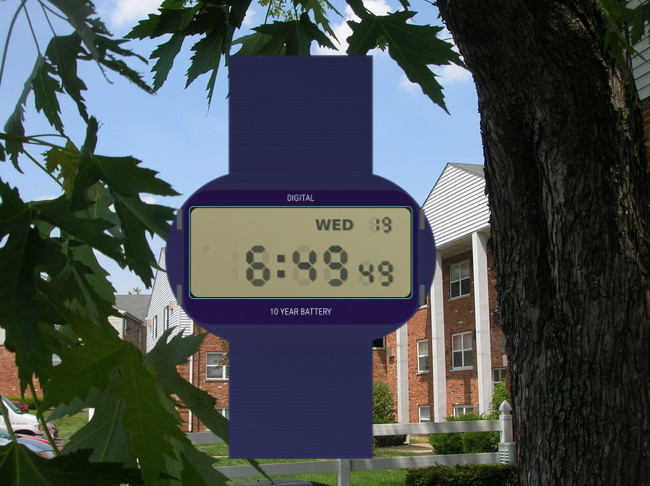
6,49,49
